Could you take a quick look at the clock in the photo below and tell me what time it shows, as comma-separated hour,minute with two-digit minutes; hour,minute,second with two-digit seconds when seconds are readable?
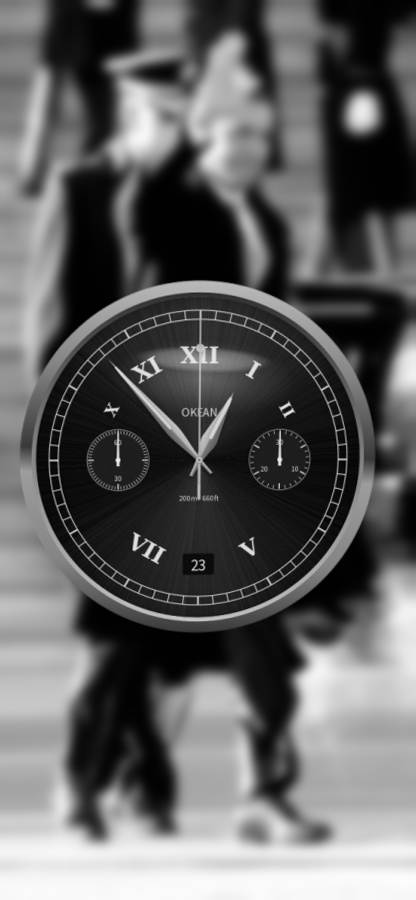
12,53
